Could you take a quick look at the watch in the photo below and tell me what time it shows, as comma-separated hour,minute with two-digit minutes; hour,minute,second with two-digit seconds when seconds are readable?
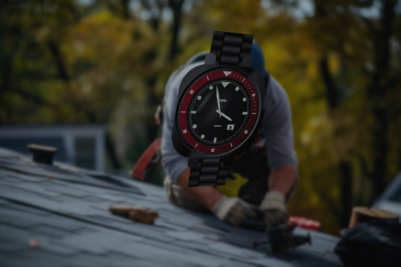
3,57
